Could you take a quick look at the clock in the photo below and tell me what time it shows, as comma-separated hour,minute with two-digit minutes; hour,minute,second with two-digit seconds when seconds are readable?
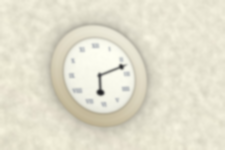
6,12
